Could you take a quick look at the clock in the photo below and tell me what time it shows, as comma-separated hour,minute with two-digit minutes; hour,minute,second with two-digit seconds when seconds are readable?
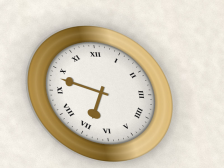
6,48
